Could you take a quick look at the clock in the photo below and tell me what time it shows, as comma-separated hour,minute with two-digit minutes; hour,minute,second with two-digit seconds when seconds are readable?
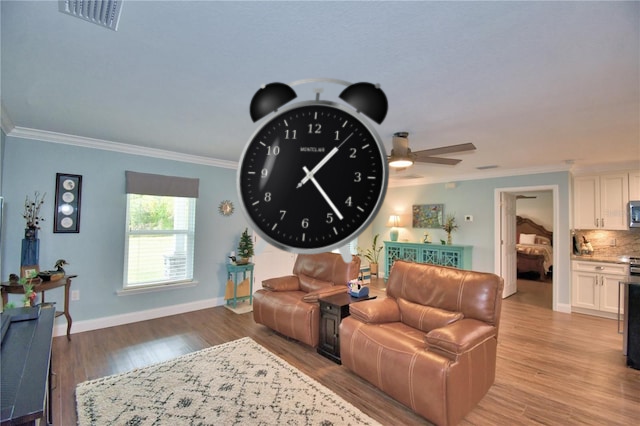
1,23,07
